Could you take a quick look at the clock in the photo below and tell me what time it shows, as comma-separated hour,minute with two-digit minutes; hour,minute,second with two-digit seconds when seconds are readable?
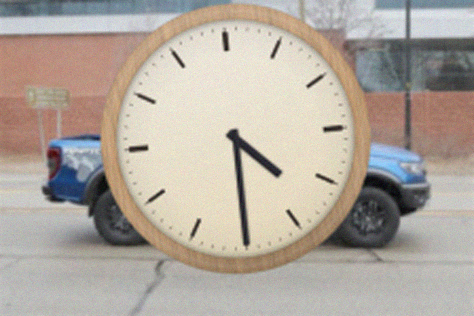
4,30
